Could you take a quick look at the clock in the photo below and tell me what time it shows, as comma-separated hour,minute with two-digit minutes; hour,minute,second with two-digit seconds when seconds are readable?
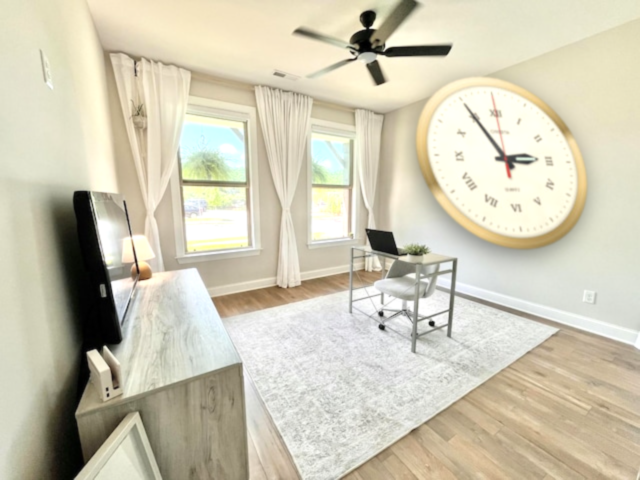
2,55,00
